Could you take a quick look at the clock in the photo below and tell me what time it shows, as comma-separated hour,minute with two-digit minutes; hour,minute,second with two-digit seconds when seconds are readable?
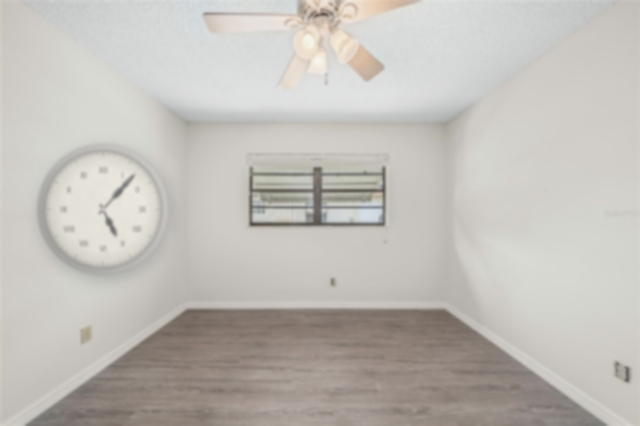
5,07
